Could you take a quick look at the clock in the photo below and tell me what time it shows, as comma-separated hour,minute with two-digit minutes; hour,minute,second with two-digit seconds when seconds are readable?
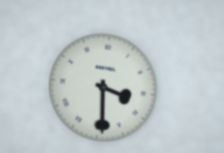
3,29
